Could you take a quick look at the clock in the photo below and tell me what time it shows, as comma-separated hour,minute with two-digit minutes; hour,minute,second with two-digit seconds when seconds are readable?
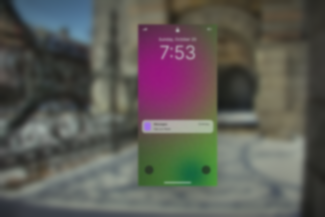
7,53
